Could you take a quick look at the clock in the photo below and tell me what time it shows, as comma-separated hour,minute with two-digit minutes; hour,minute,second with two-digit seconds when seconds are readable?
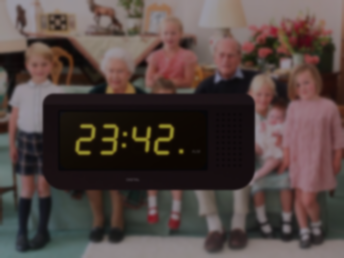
23,42
